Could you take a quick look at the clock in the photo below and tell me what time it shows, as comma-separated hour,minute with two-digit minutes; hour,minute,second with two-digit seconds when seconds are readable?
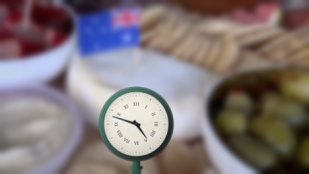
4,48
